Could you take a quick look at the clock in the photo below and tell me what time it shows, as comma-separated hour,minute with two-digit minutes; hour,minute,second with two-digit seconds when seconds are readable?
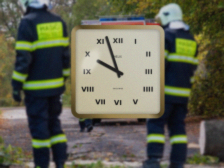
9,57
